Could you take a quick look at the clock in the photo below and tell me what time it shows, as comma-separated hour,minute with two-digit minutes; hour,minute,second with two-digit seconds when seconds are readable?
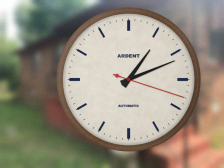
1,11,18
